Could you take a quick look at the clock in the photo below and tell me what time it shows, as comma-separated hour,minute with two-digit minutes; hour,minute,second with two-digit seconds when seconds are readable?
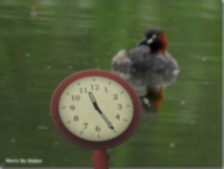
11,25
